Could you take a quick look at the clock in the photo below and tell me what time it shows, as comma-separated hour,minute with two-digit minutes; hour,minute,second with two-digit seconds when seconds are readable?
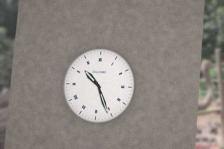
10,26
